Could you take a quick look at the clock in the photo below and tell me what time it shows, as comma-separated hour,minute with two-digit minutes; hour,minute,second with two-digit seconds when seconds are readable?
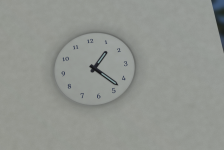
1,23
